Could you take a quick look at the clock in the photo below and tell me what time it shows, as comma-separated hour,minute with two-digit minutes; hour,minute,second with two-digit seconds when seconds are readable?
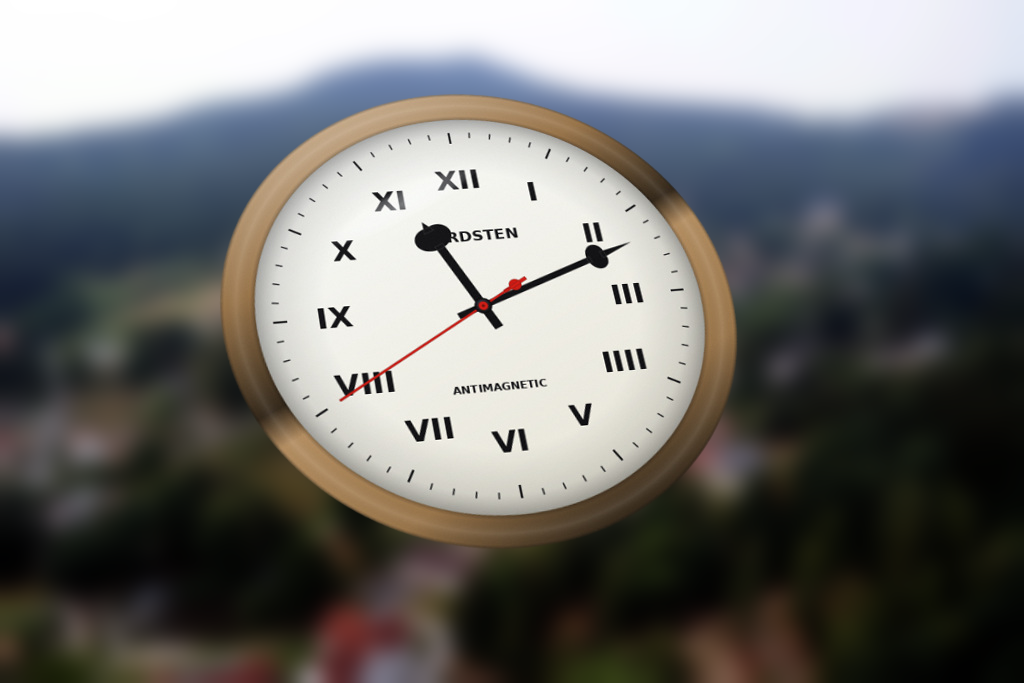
11,11,40
